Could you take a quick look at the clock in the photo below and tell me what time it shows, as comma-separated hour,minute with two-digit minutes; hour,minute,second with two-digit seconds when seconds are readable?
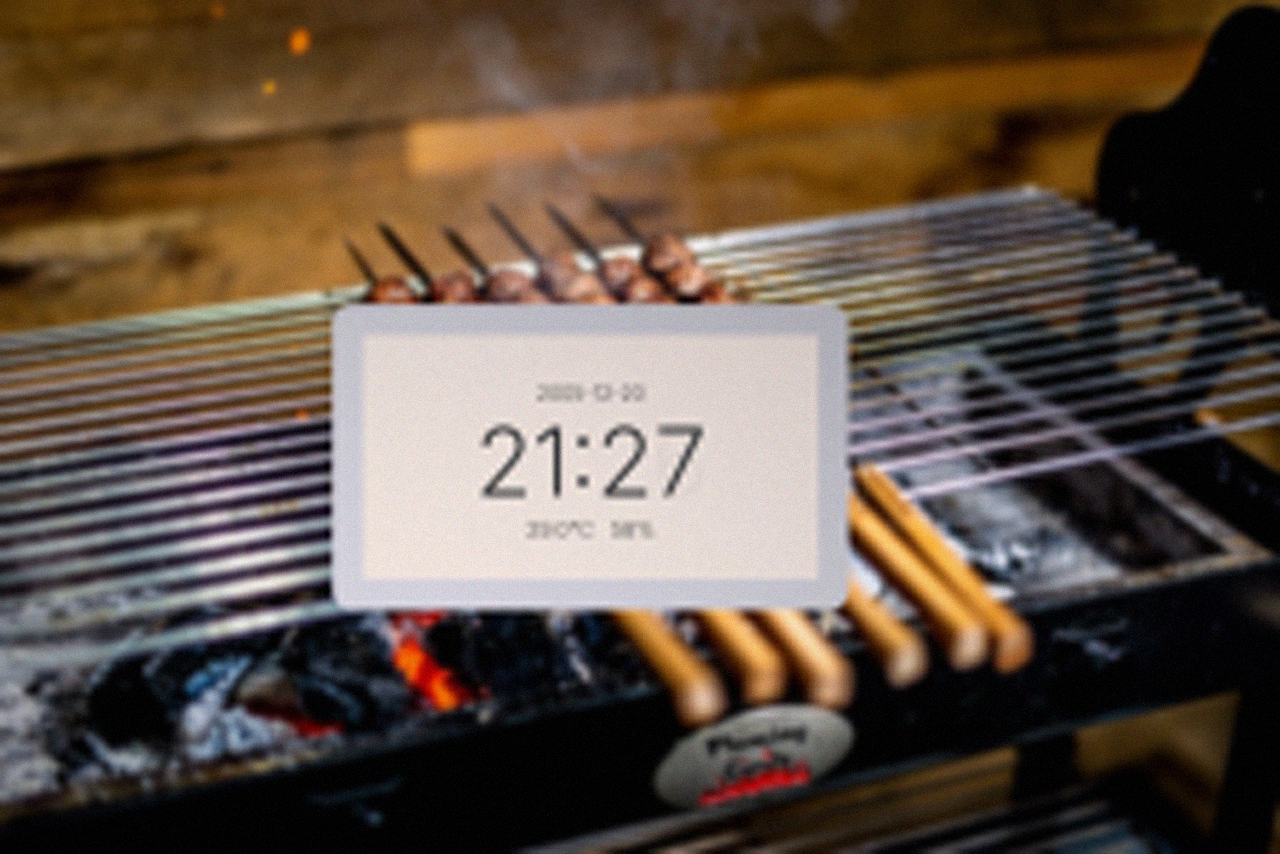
21,27
